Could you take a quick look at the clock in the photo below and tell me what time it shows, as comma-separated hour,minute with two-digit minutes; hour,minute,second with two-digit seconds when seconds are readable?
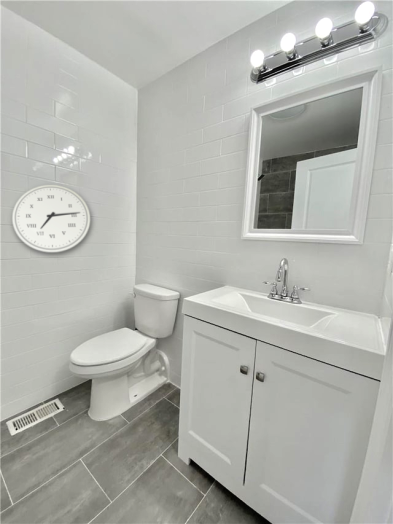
7,14
